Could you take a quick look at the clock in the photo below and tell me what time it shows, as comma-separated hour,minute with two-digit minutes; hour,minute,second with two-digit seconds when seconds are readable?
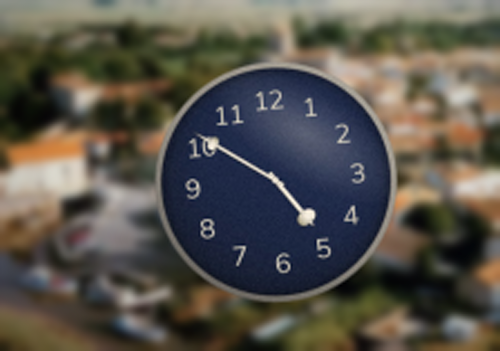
4,51
